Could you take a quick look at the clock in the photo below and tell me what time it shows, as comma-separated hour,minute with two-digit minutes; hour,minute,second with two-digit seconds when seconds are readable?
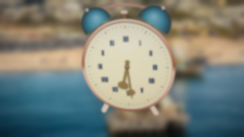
6,29
